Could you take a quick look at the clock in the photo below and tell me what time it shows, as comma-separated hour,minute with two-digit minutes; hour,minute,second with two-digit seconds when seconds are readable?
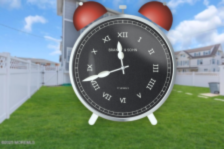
11,42
